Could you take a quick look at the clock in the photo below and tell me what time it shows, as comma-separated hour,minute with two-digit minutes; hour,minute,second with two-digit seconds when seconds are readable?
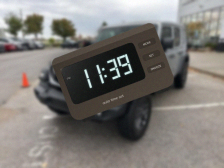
11,39
